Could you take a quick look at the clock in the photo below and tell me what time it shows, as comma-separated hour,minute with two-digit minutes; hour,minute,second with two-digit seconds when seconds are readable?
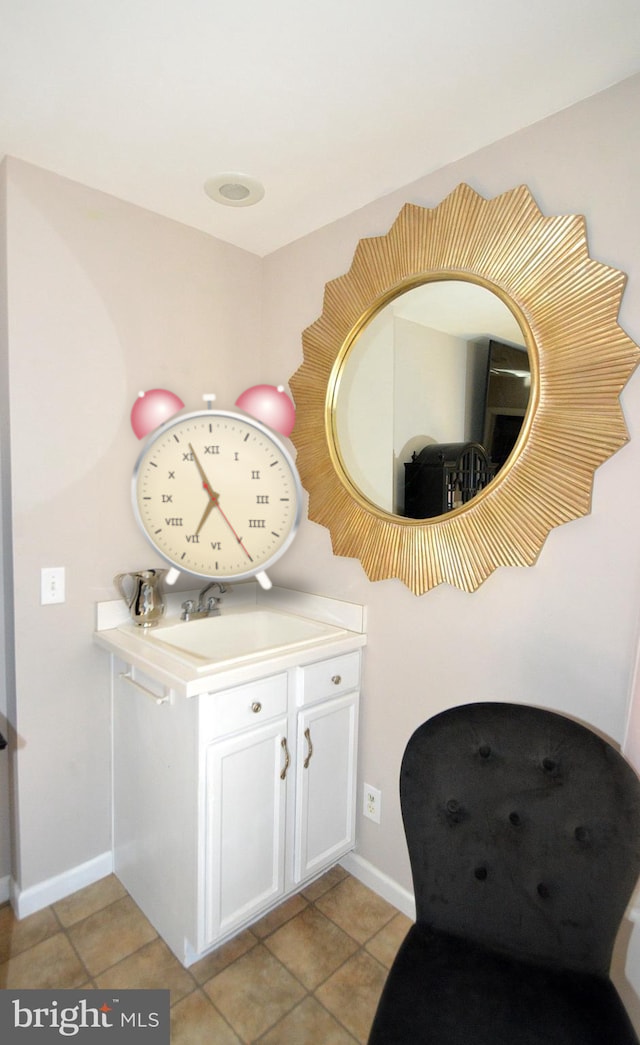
6,56,25
